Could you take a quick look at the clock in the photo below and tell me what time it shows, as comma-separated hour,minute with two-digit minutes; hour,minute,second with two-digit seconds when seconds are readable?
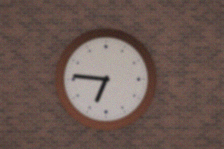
6,46
